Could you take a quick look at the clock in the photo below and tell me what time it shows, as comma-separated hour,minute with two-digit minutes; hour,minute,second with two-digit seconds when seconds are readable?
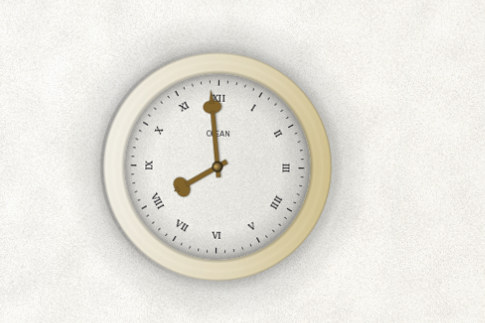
7,59
